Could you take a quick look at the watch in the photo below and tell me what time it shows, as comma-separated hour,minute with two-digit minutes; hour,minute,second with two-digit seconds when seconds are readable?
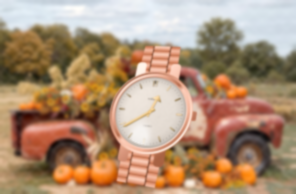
12,39
